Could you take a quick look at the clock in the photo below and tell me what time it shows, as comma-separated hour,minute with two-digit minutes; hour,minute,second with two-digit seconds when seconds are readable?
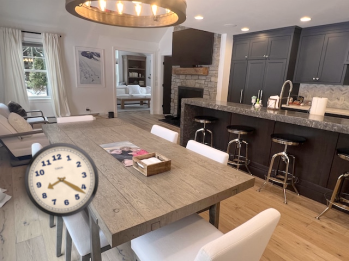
8,22
